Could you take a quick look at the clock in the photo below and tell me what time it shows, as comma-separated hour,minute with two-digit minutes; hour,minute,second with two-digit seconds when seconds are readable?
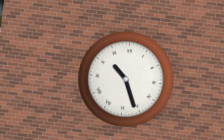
10,26
